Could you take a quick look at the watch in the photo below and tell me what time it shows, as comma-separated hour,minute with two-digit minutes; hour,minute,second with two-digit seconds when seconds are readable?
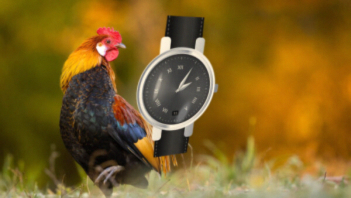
2,05
